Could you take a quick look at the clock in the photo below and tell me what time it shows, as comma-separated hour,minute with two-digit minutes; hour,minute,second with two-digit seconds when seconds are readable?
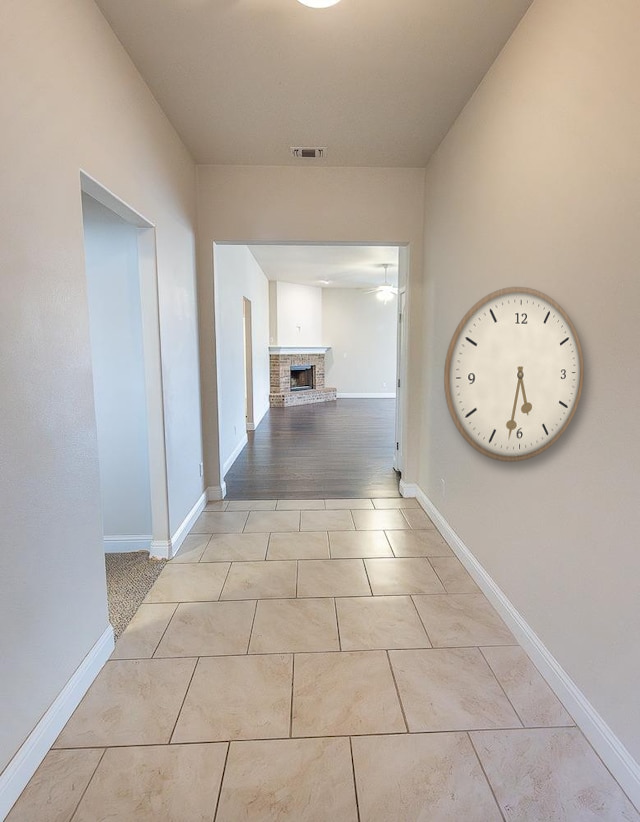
5,32
